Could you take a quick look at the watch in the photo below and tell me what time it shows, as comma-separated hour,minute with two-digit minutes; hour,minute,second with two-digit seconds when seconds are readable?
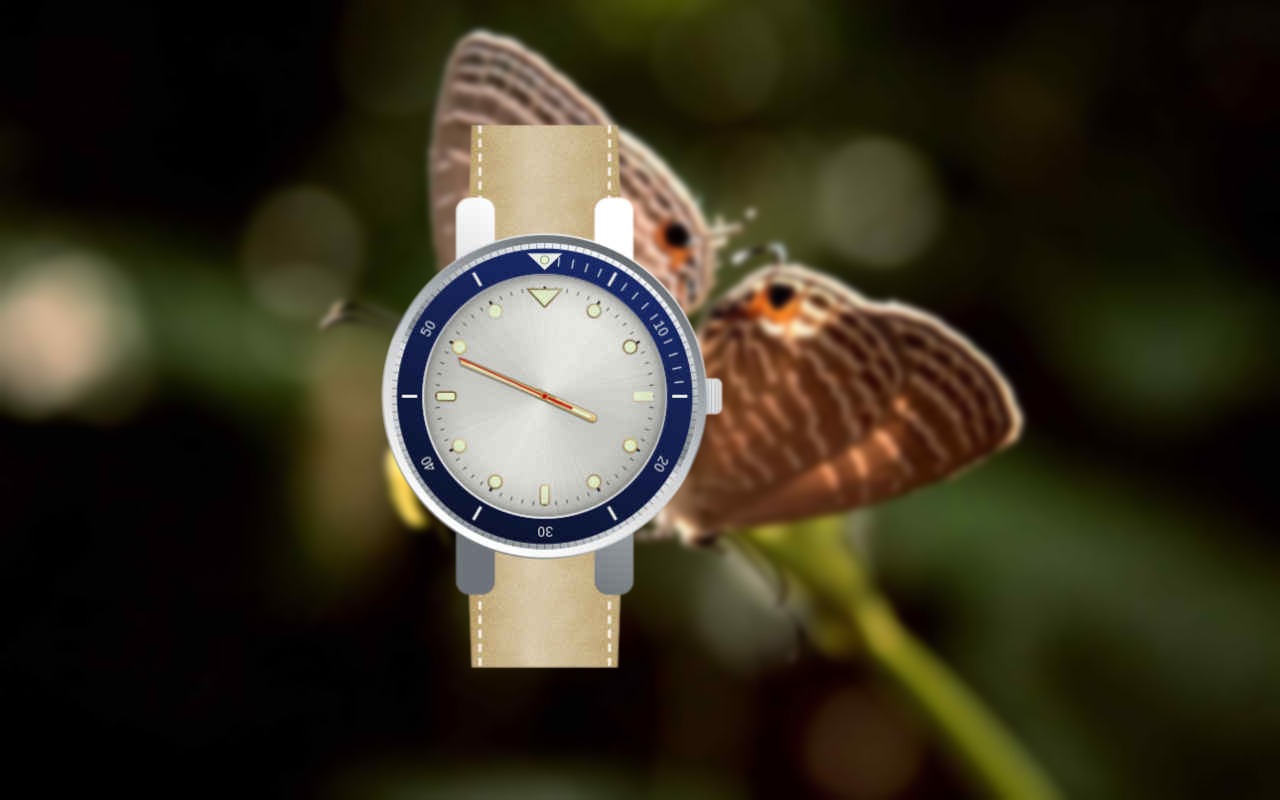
3,48,49
